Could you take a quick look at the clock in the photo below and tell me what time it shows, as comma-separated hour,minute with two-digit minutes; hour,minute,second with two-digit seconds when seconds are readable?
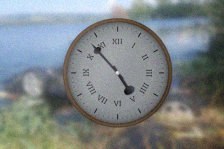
4,53
